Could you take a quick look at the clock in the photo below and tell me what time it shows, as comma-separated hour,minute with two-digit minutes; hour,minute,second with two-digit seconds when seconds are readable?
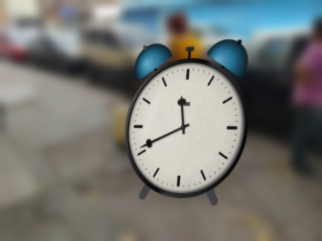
11,41
